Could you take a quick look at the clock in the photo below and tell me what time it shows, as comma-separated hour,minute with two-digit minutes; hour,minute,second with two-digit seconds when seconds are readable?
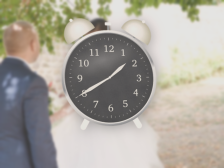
1,40
